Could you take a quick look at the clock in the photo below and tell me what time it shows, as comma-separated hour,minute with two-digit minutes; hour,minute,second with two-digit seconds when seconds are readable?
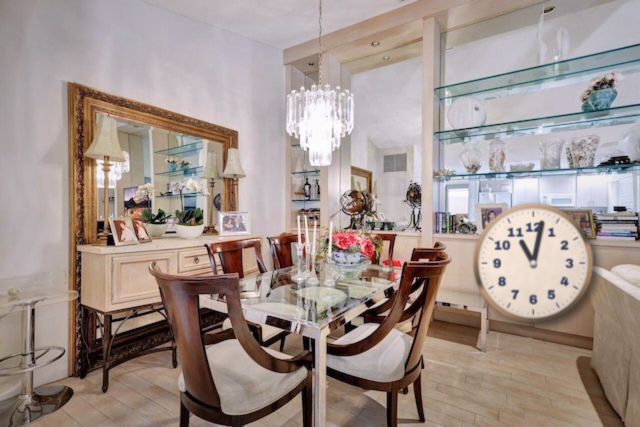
11,02
